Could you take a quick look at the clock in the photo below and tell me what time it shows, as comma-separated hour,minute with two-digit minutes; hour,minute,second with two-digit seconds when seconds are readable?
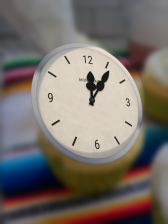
12,06
